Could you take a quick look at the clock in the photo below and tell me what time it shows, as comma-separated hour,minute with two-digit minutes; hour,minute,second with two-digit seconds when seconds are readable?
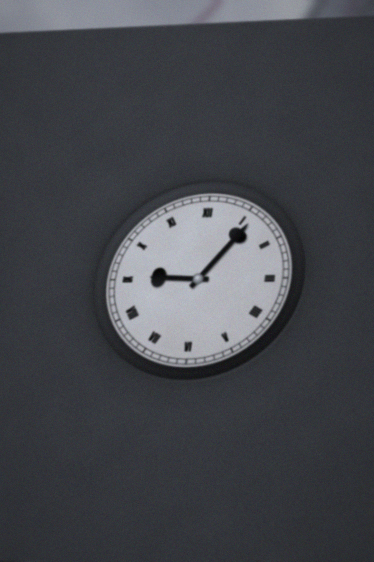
9,06
